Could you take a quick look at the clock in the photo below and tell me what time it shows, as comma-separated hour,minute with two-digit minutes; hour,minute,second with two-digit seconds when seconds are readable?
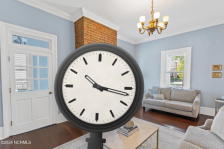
10,17
